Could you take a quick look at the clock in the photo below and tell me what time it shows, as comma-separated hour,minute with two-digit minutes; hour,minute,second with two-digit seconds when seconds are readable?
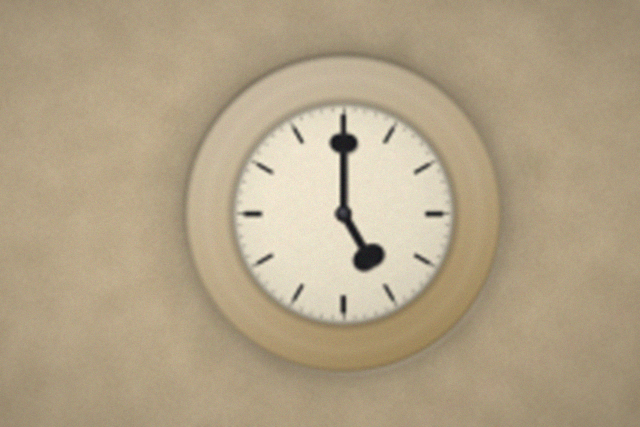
5,00
